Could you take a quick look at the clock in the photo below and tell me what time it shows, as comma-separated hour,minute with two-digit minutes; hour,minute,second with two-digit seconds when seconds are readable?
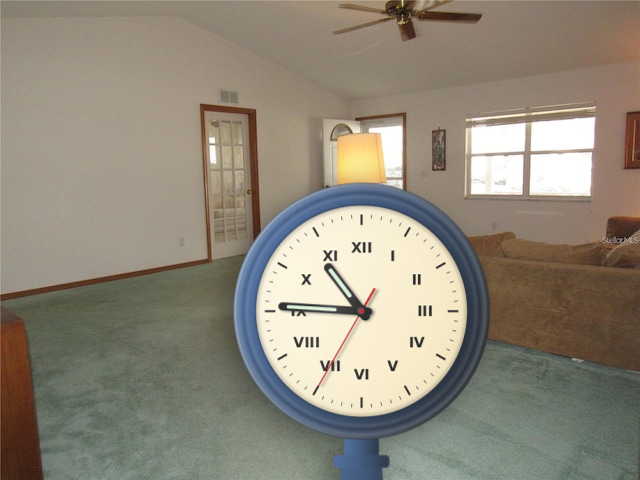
10,45,35
